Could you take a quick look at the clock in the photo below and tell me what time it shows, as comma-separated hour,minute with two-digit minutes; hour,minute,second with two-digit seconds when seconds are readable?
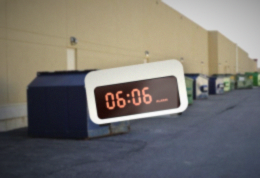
6,06
